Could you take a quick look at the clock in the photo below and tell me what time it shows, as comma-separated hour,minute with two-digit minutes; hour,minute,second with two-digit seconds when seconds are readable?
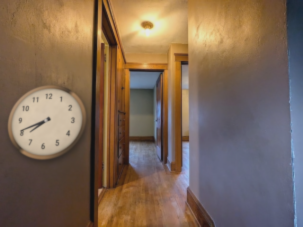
7,41
